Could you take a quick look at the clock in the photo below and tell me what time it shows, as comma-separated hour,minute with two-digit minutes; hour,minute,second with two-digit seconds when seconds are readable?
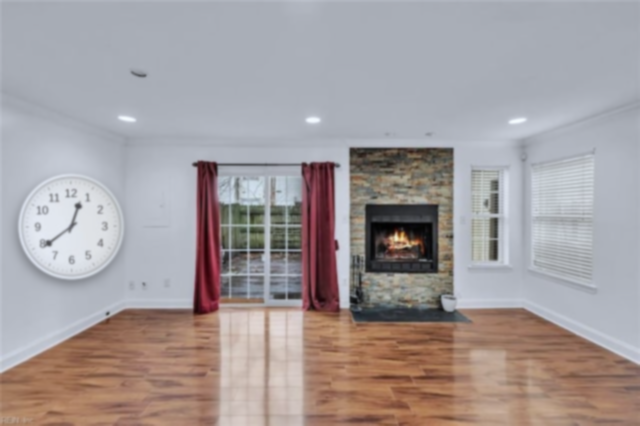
12,39
